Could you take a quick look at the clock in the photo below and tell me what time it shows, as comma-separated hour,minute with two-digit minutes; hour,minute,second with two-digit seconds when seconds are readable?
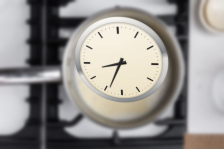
8,34
